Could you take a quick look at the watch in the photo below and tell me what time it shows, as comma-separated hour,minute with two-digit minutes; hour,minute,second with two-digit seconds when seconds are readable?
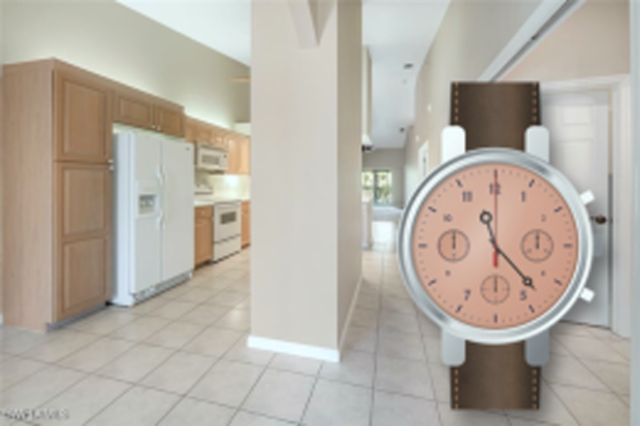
11,23
